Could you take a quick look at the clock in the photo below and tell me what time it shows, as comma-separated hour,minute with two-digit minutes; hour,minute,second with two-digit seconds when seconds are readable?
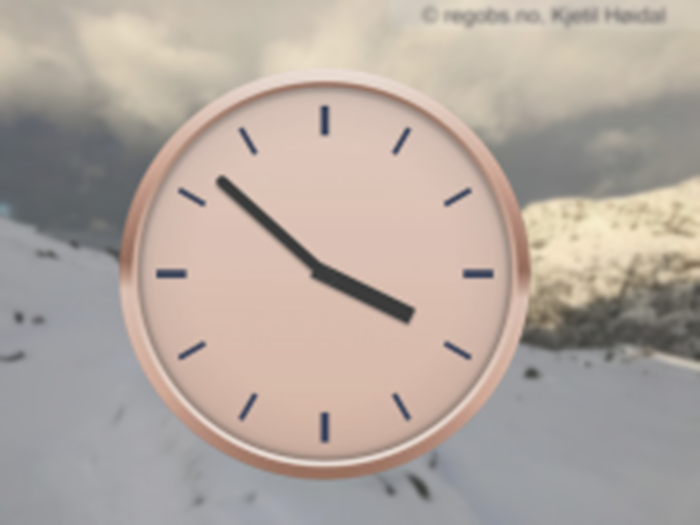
3,52
